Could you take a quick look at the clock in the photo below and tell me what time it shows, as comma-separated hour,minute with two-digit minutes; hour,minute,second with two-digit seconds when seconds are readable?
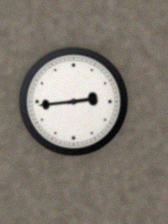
2,44
